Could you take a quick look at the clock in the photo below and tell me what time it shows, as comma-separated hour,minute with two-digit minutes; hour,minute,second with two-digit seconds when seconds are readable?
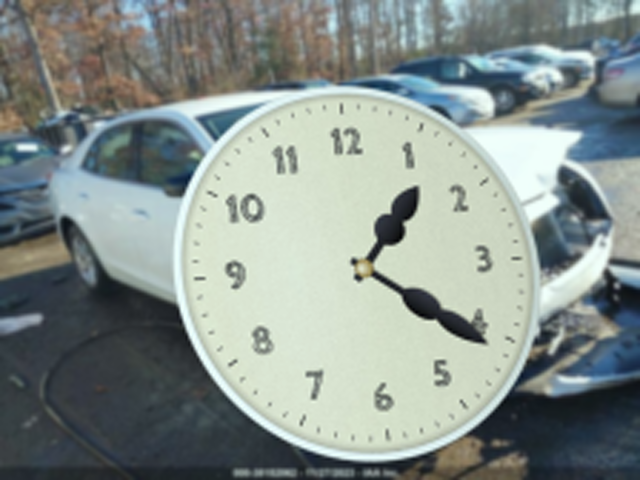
1,21
